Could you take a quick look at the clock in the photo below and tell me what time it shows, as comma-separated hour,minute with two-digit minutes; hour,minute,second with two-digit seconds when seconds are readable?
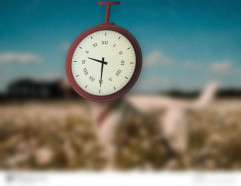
9,30
